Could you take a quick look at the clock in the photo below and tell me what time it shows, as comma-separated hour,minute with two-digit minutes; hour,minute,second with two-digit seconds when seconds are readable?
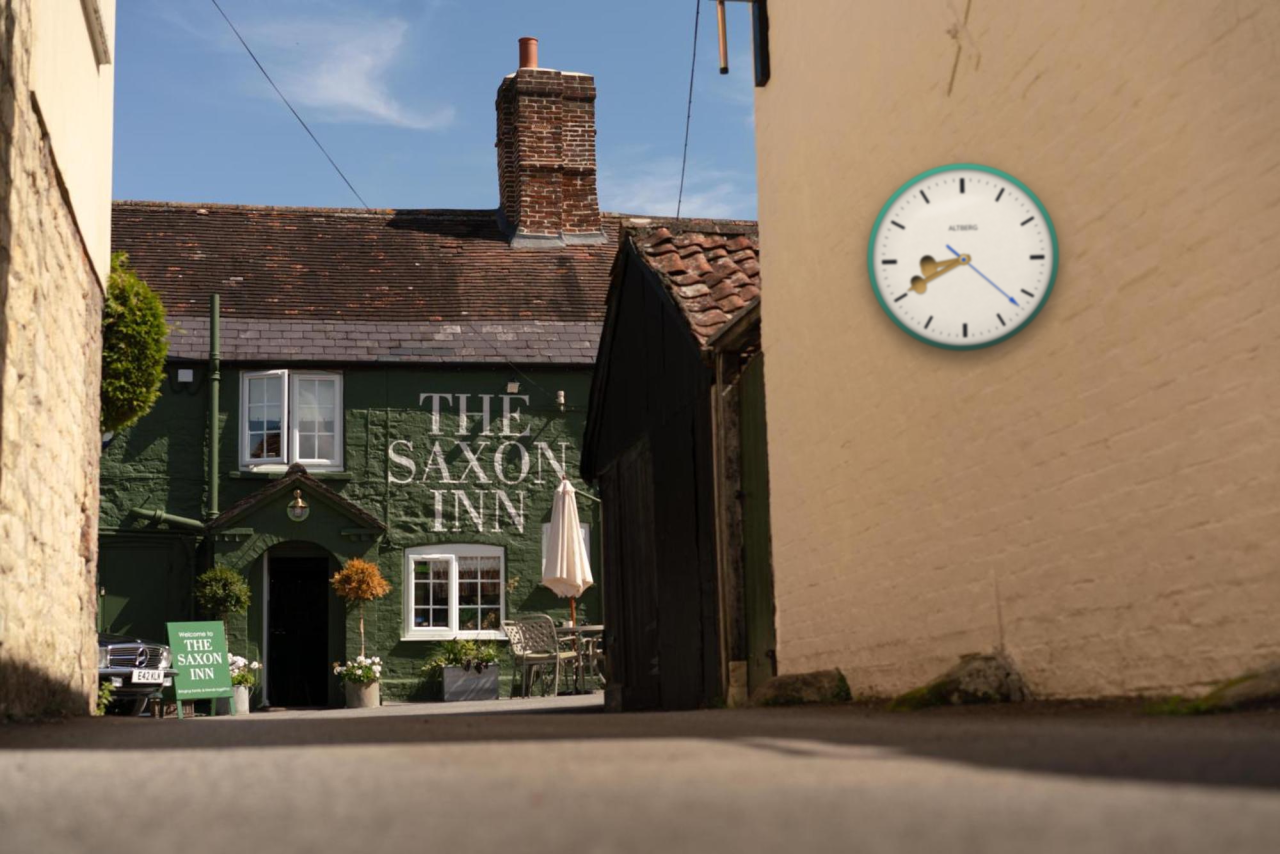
8,40,22
